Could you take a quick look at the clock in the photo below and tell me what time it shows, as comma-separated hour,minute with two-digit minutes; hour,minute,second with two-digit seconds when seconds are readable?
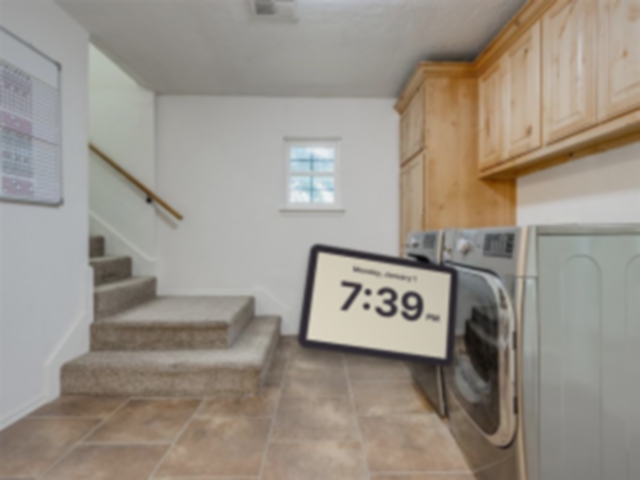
7,39
